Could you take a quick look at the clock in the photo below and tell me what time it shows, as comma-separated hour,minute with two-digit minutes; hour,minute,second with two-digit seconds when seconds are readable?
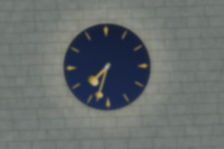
7,33
